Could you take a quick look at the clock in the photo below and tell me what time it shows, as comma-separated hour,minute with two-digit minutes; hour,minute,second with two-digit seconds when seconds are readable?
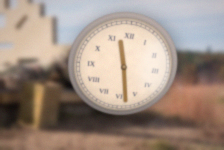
11,28
